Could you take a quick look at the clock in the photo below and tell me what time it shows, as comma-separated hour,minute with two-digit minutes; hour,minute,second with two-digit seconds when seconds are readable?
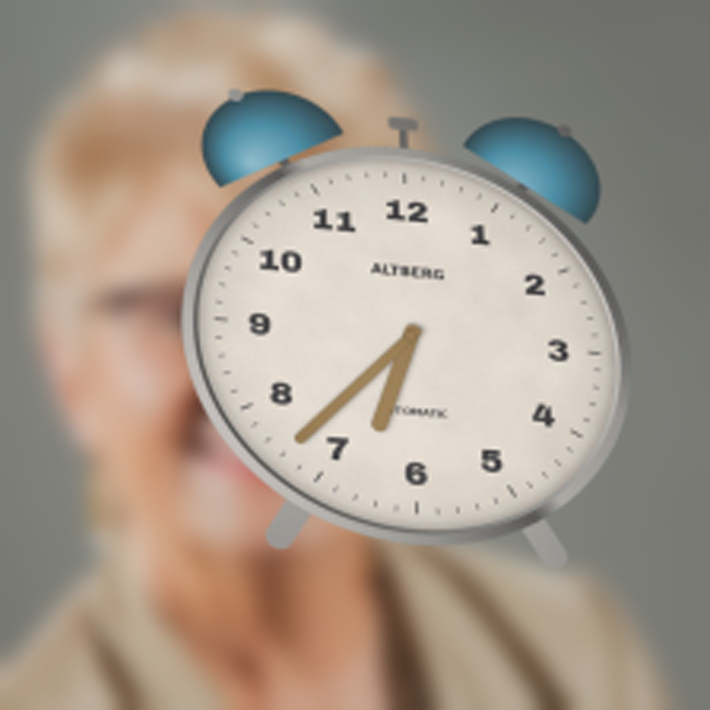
6,37
